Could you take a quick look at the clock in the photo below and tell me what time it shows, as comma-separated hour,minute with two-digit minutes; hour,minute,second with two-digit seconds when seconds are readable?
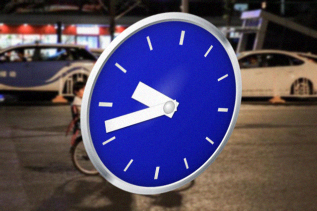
9,42
